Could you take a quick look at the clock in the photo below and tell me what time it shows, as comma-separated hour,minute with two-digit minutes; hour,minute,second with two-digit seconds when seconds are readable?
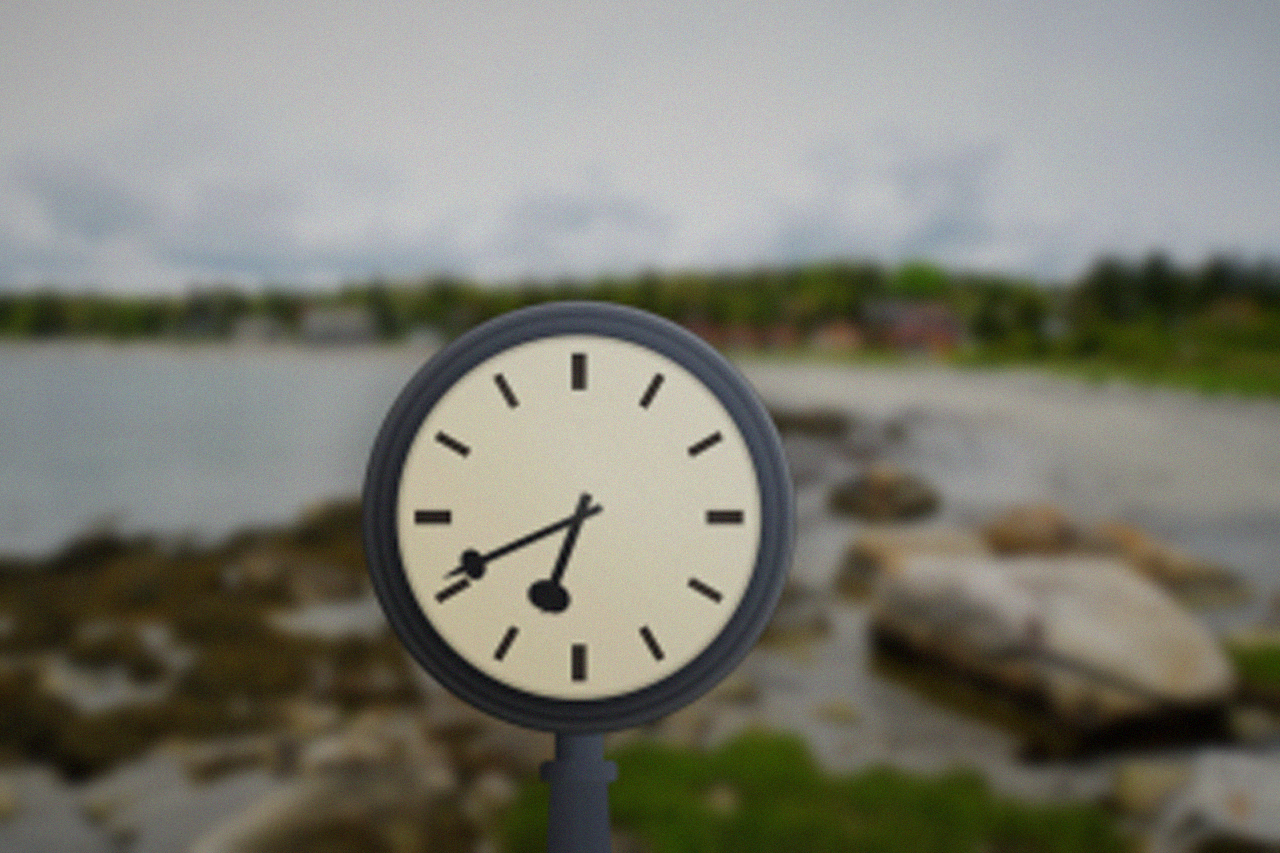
6,41
